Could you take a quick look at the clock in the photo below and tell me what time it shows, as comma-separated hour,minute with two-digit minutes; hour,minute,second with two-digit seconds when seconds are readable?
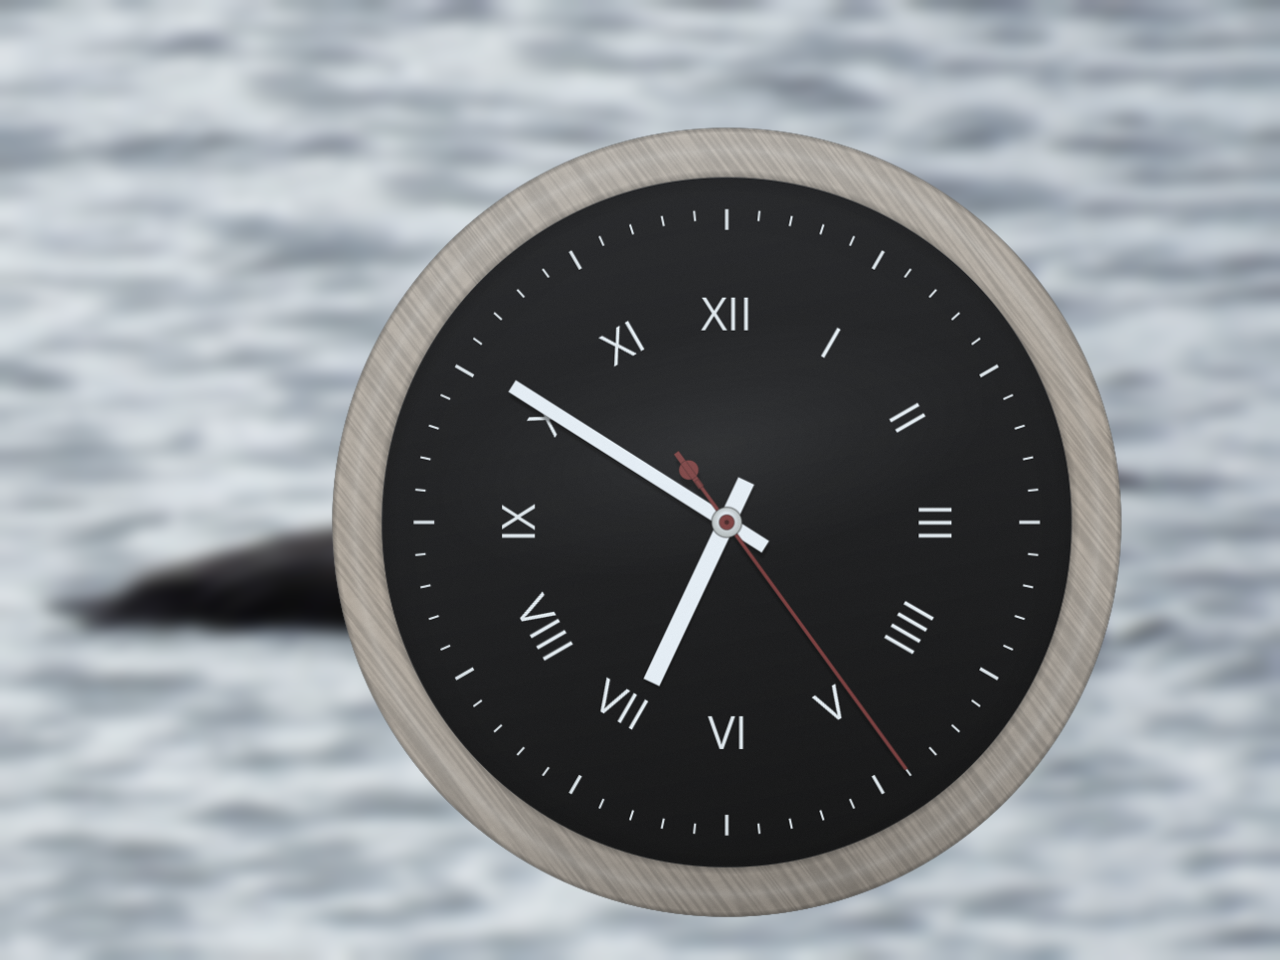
6,50,24
